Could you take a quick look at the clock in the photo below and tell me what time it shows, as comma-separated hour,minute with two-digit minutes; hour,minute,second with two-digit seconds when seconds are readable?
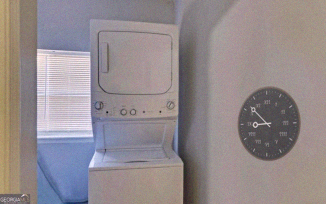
8,52
